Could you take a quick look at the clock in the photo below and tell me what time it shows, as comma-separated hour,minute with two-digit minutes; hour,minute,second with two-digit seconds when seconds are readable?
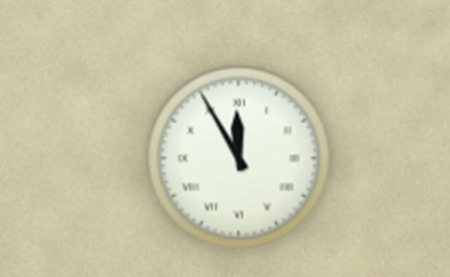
11,55
